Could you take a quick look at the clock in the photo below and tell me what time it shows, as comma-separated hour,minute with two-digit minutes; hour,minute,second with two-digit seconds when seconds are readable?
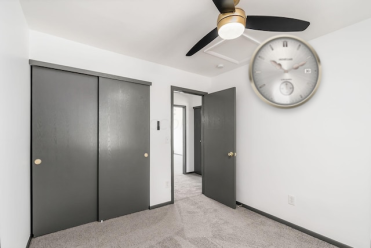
10,11
